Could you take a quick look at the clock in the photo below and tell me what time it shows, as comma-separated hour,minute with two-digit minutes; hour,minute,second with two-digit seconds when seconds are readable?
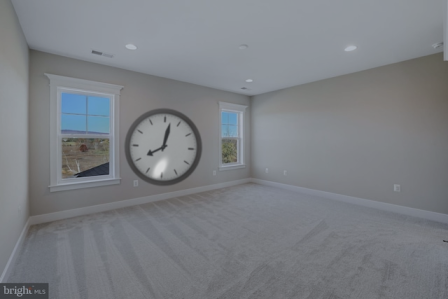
8,02
